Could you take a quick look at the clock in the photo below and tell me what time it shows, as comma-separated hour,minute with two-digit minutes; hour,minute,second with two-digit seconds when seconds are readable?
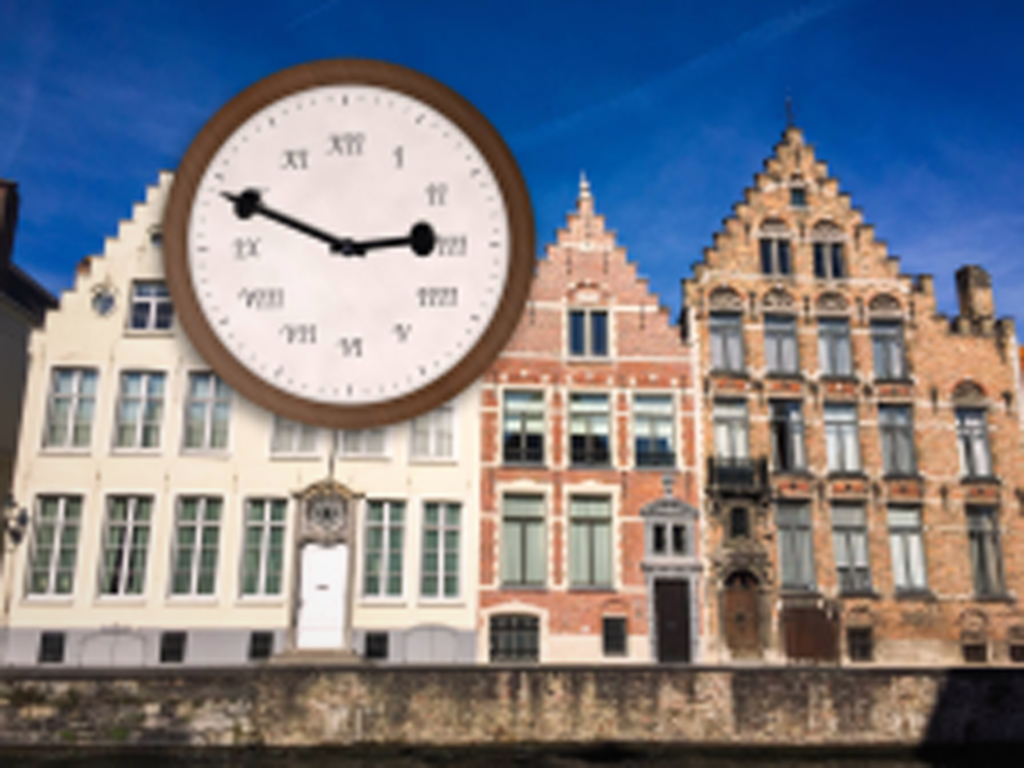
2,49
